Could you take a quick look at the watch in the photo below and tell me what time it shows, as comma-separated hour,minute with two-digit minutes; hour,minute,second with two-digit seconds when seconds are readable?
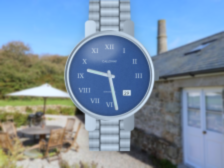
9,28
